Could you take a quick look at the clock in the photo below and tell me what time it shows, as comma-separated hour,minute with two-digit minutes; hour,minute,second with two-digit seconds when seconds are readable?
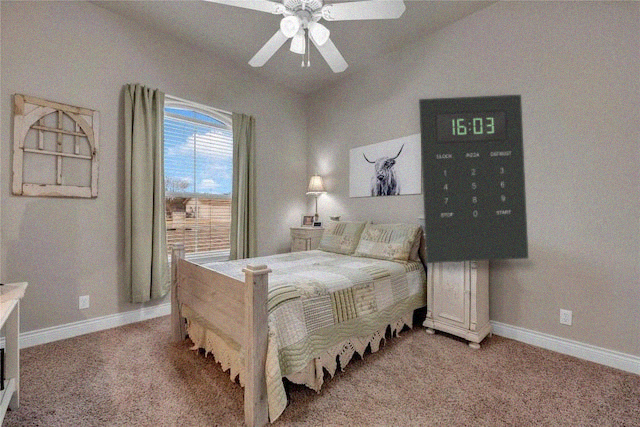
16,03
